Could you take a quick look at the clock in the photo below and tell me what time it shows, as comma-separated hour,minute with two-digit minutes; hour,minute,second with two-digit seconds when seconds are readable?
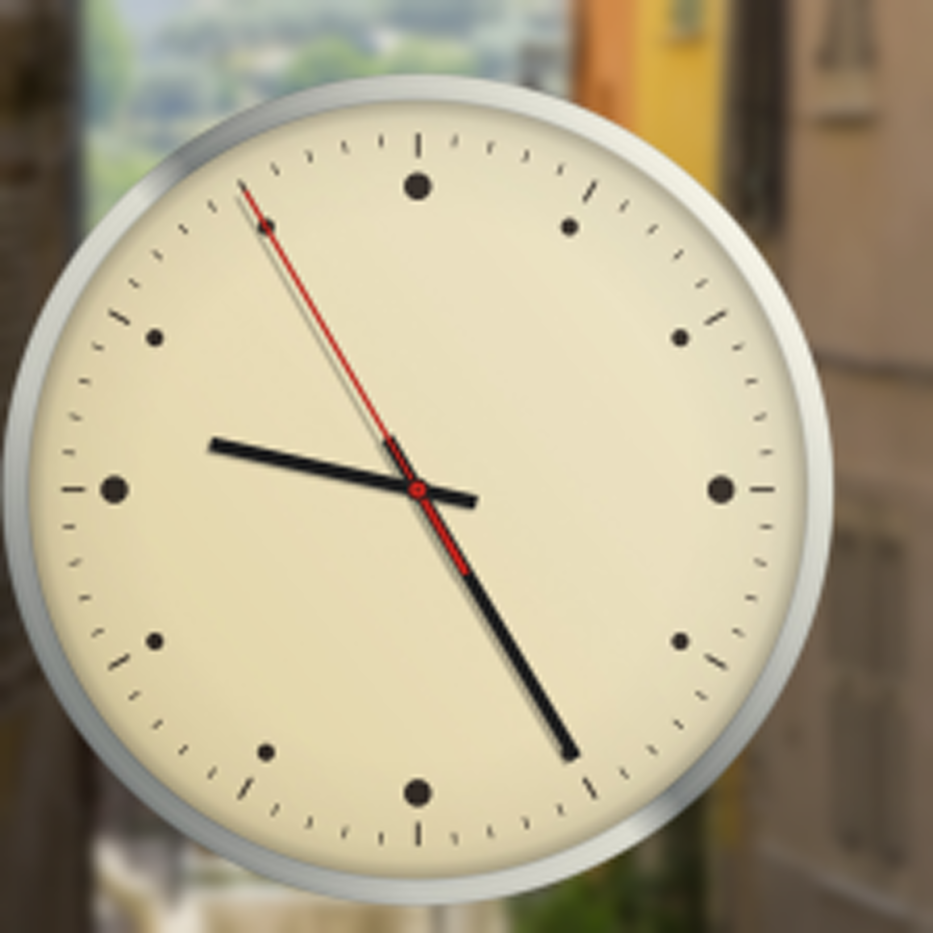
9,24,55
